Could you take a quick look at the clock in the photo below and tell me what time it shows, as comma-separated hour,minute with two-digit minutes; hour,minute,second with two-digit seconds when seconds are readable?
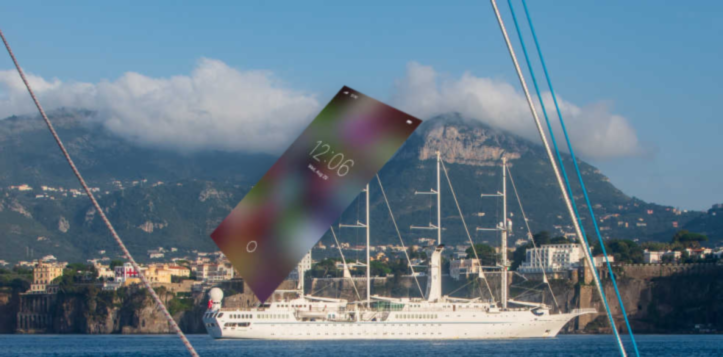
12,06
